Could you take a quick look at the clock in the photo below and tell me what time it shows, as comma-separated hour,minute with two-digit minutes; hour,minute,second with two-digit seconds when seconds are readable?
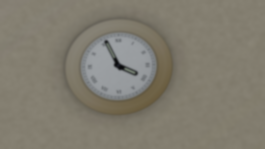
3,56
